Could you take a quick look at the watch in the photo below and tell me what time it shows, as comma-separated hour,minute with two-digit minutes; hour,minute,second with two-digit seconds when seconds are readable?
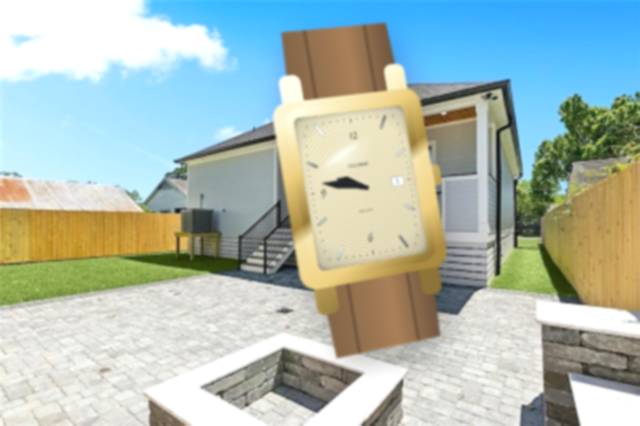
9,47
